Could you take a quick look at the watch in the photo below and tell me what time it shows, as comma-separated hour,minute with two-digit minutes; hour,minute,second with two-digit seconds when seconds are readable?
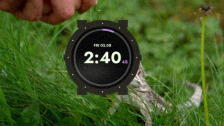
2,40
